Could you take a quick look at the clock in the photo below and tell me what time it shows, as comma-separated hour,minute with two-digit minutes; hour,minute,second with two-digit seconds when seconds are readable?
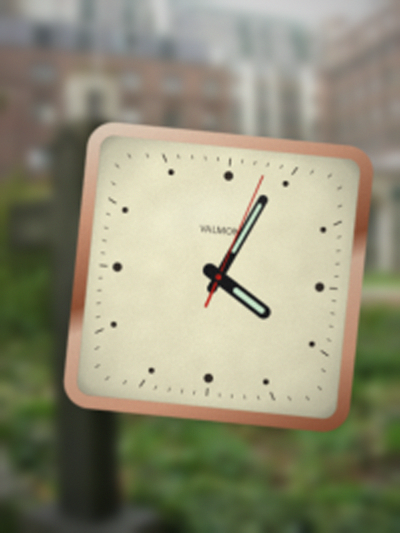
4,04,03
